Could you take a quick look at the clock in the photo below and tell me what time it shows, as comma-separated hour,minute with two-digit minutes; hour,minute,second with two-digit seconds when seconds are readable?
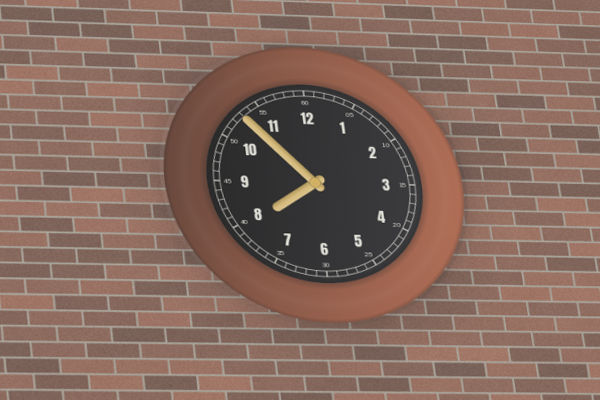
7,53
